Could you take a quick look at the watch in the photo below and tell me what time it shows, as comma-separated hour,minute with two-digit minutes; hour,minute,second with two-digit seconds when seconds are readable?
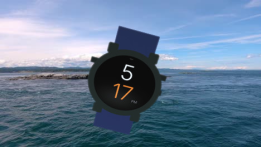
5,17
